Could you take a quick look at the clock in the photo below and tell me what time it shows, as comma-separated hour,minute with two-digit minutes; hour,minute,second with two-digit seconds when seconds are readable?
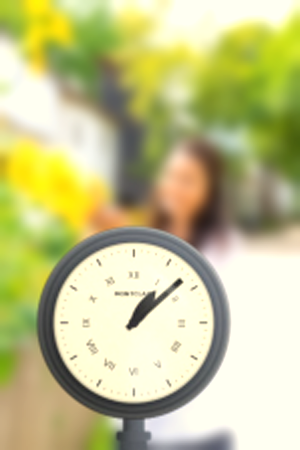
1,08
